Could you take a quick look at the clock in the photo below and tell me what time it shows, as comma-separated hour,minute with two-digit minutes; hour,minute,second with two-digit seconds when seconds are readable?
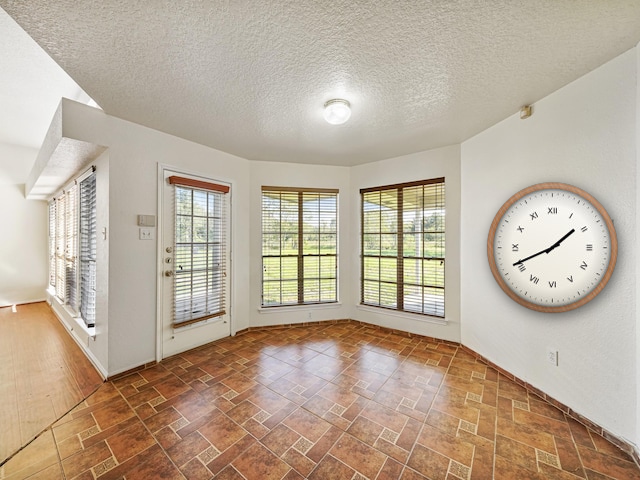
1,41
